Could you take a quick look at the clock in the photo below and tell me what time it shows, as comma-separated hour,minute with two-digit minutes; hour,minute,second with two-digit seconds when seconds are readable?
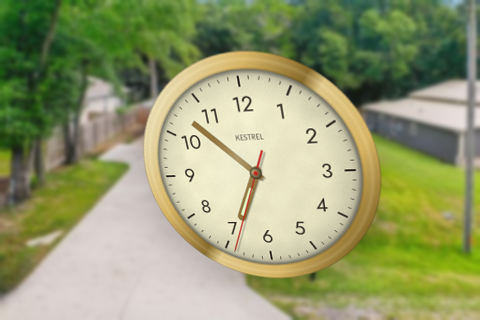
6,52,34
